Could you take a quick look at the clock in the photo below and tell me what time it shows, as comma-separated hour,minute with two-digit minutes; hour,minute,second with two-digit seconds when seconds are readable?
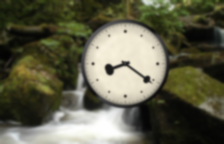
8,21
